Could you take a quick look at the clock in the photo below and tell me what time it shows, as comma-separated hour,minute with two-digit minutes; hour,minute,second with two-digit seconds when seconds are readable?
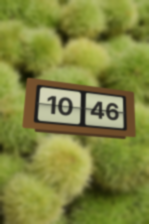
10,46
